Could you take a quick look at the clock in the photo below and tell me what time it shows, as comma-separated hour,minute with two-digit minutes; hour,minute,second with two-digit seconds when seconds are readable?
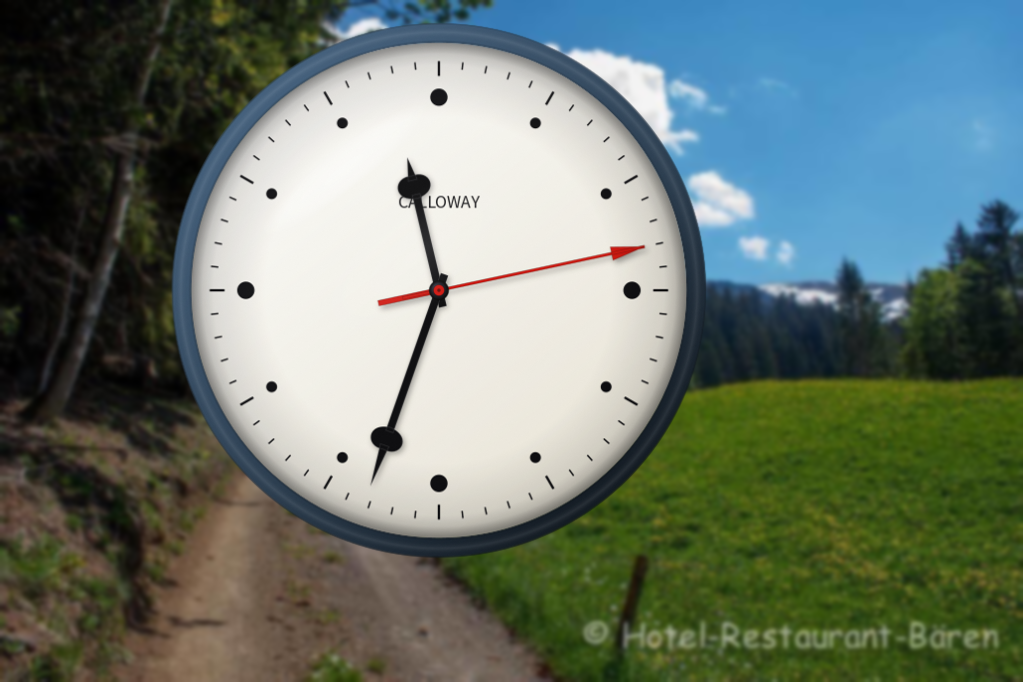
11,33,13
